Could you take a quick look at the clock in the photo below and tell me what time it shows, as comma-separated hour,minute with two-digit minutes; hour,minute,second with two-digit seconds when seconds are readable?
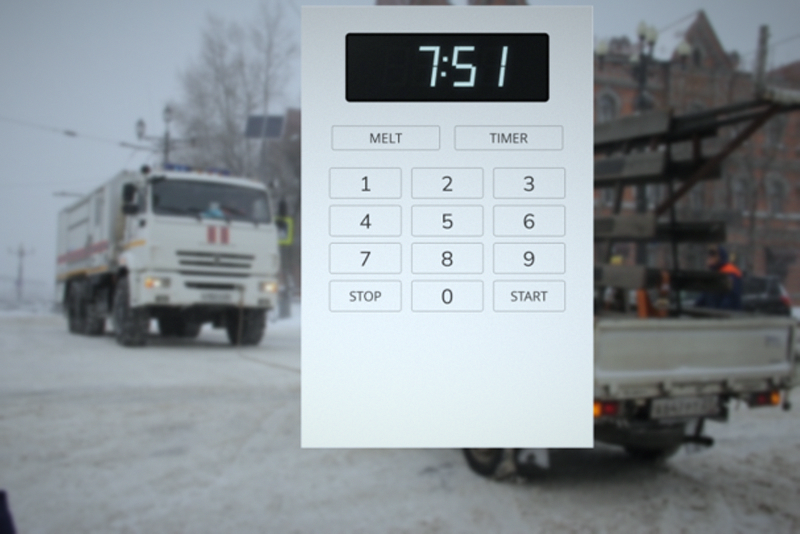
7,51
